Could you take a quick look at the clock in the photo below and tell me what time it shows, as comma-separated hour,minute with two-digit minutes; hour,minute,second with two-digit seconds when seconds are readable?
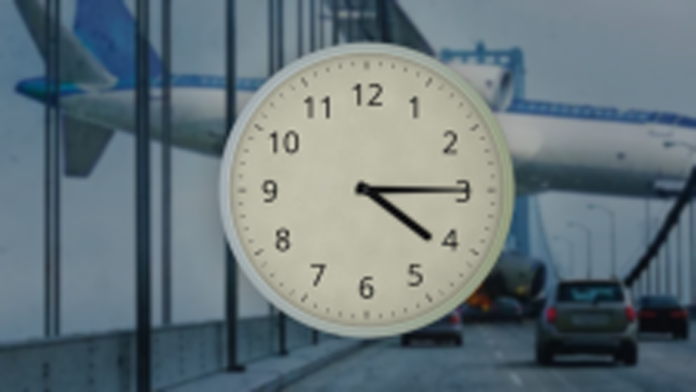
4,15
